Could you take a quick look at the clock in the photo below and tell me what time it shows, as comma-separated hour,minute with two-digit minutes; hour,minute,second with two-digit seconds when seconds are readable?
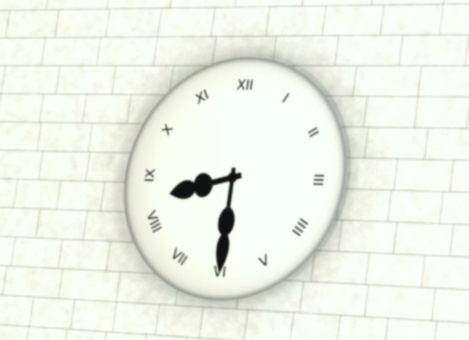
8,30
